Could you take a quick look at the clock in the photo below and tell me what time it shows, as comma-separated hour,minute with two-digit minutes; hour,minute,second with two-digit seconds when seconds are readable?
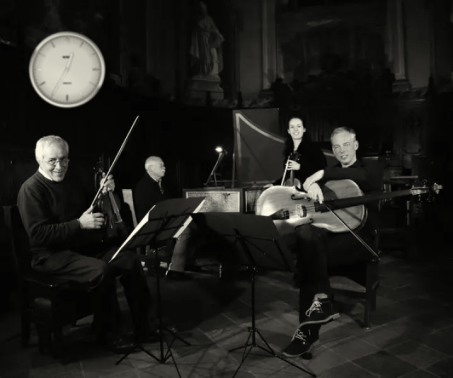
12,35
